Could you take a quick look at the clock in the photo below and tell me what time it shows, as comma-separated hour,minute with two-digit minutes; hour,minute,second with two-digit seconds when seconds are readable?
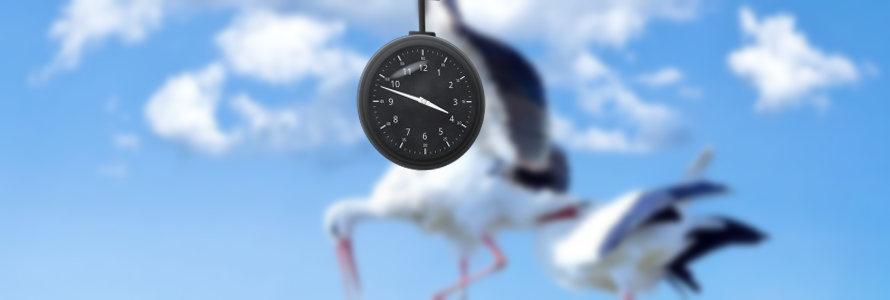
3,48
